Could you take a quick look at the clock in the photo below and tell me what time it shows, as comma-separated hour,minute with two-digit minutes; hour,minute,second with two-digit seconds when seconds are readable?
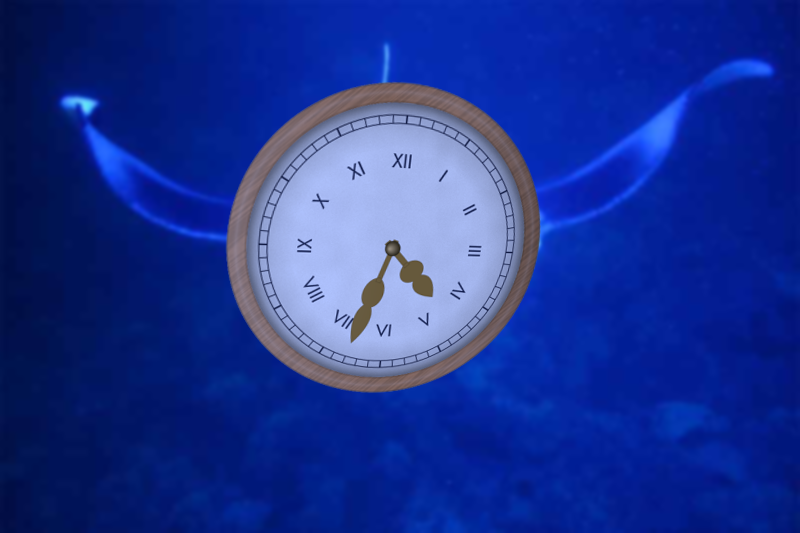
4,33
